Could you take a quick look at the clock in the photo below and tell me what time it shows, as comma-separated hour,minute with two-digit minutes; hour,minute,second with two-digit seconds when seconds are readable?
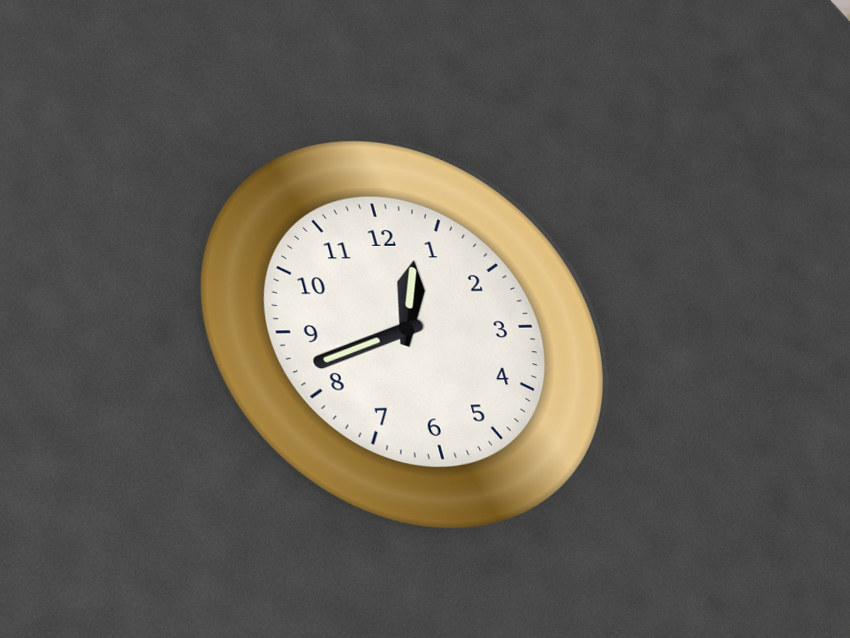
12,42
